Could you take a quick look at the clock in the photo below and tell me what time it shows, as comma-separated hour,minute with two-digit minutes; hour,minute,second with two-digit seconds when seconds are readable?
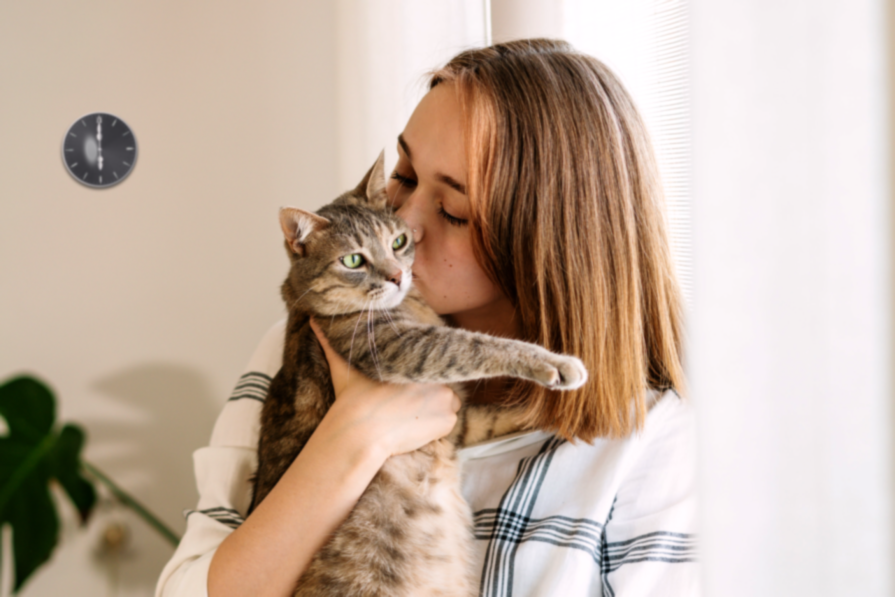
6,00
